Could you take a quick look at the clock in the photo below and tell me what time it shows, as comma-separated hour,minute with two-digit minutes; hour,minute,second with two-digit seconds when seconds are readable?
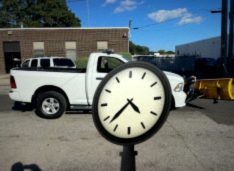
4,38
